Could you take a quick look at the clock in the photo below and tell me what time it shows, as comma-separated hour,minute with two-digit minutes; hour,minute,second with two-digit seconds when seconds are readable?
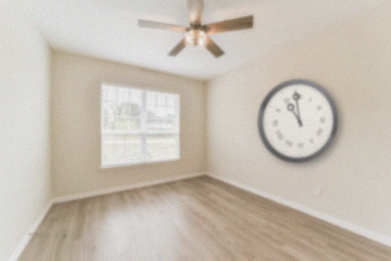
10,59
